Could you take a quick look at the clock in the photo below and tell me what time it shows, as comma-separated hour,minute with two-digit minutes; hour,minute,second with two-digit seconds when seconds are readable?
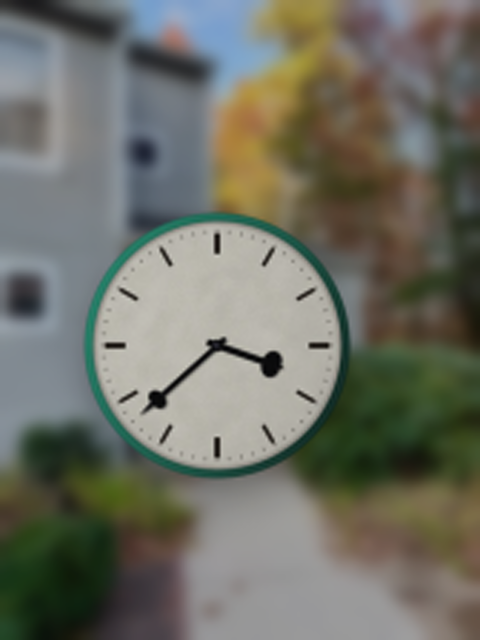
3,38
